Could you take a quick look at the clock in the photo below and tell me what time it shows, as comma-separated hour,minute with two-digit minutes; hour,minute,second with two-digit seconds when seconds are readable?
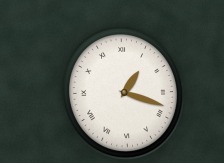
1,18
